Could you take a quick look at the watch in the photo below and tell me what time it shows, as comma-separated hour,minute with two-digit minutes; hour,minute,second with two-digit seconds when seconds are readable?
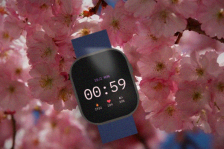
0,59
